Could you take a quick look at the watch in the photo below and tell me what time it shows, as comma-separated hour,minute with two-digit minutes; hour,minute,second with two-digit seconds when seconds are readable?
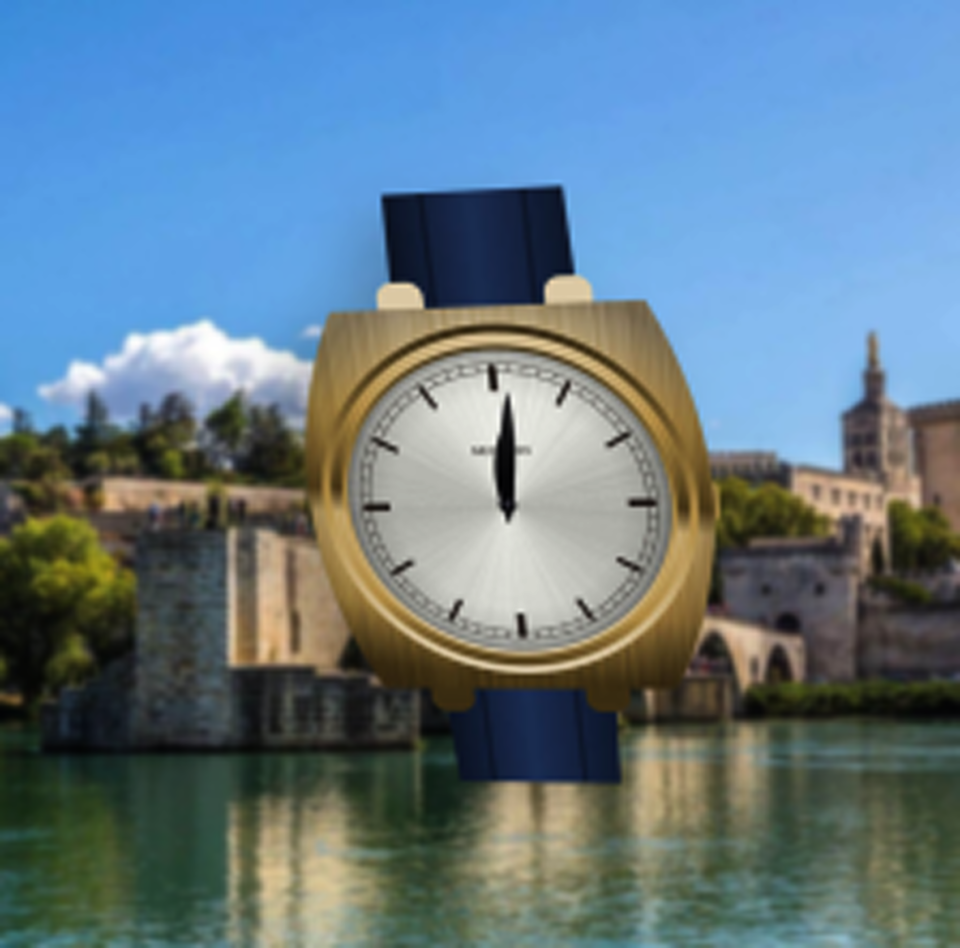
12,01
